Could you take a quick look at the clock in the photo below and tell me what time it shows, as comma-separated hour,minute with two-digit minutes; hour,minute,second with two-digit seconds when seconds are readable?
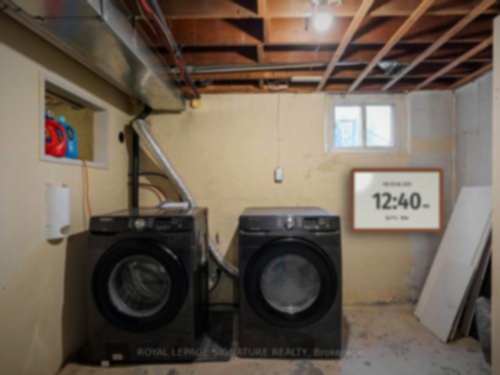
12,40
